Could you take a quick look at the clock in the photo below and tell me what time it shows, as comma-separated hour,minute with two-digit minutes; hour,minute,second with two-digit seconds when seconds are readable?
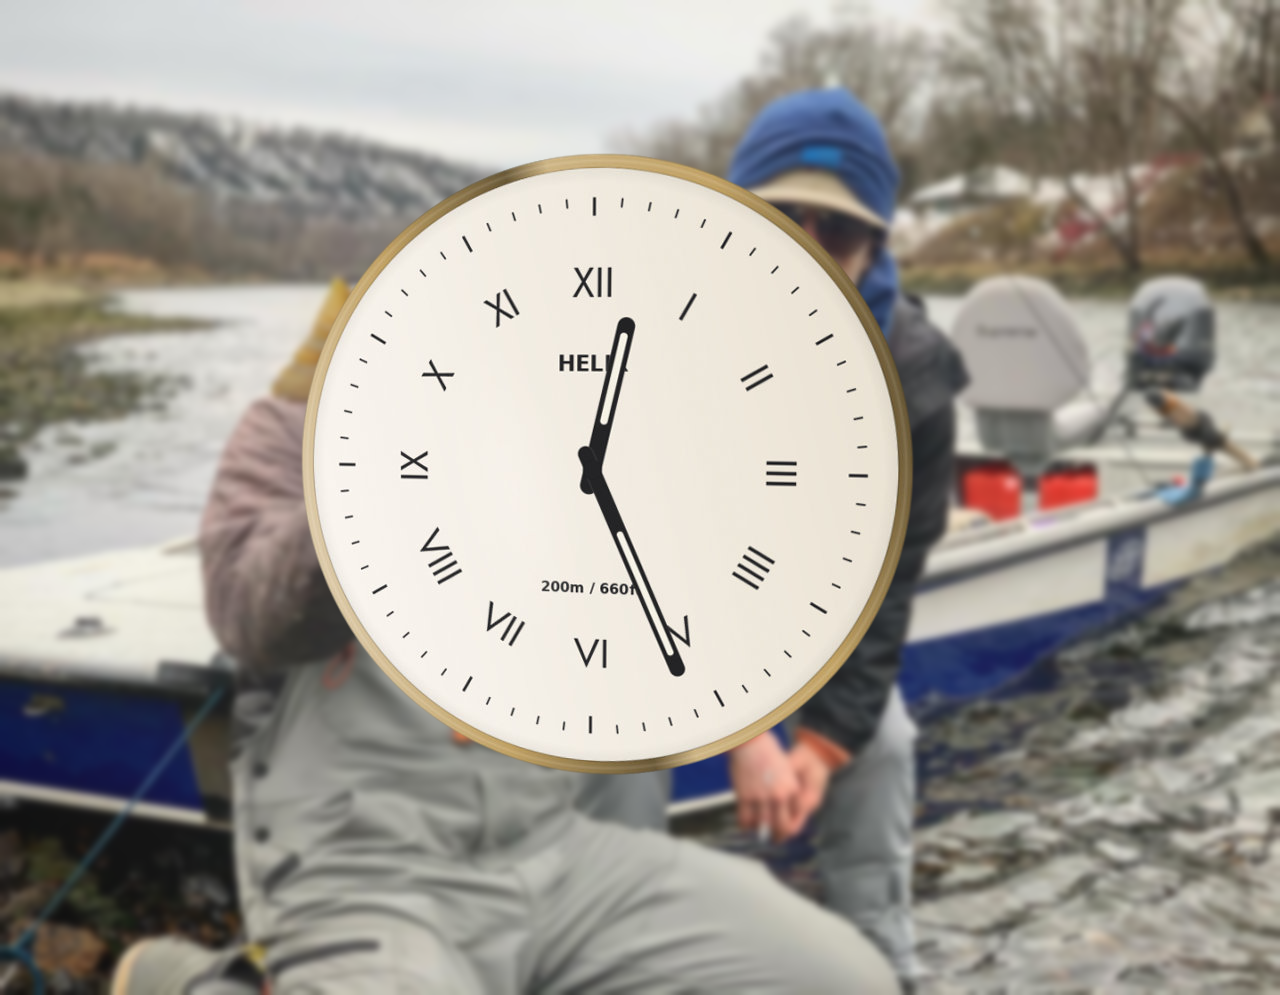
12,26
